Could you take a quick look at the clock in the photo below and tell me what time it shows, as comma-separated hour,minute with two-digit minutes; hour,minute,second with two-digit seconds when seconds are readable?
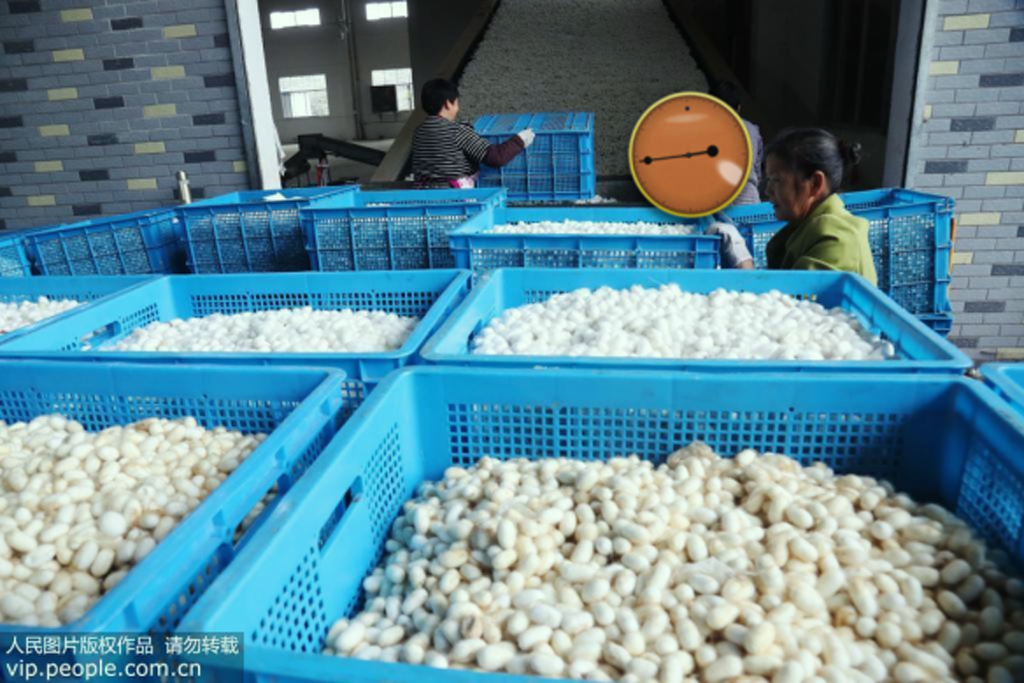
2,44
